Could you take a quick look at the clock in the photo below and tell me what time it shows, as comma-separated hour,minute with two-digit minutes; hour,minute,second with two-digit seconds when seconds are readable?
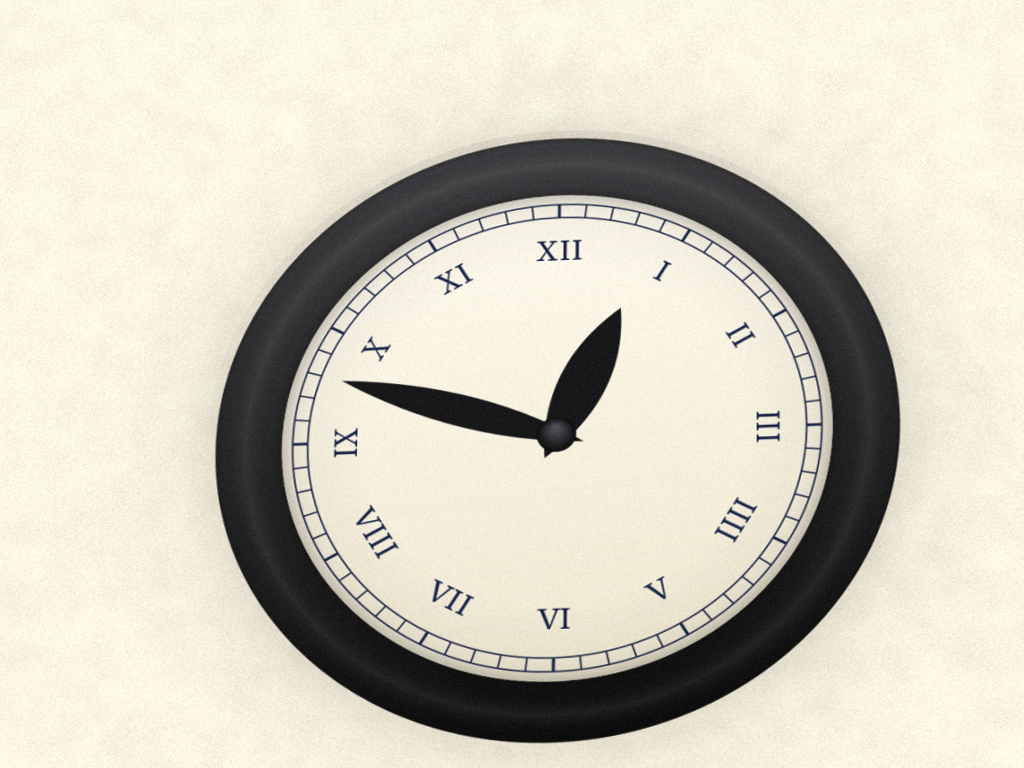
12,48
